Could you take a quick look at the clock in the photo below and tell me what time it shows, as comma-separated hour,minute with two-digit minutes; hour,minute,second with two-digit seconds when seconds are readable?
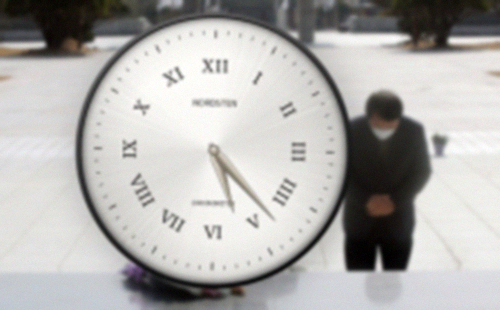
5,23
